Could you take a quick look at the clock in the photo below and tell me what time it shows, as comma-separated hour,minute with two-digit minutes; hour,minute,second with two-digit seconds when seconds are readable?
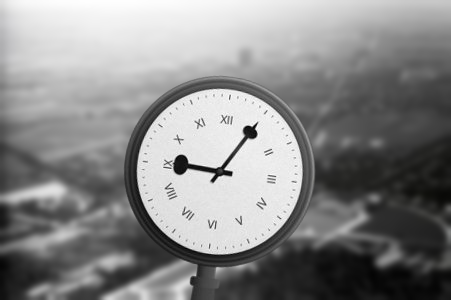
9,05
